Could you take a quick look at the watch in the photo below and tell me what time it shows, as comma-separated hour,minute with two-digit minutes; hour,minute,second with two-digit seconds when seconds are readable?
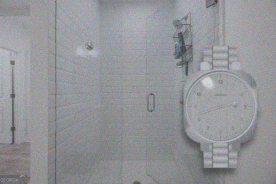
2,42
